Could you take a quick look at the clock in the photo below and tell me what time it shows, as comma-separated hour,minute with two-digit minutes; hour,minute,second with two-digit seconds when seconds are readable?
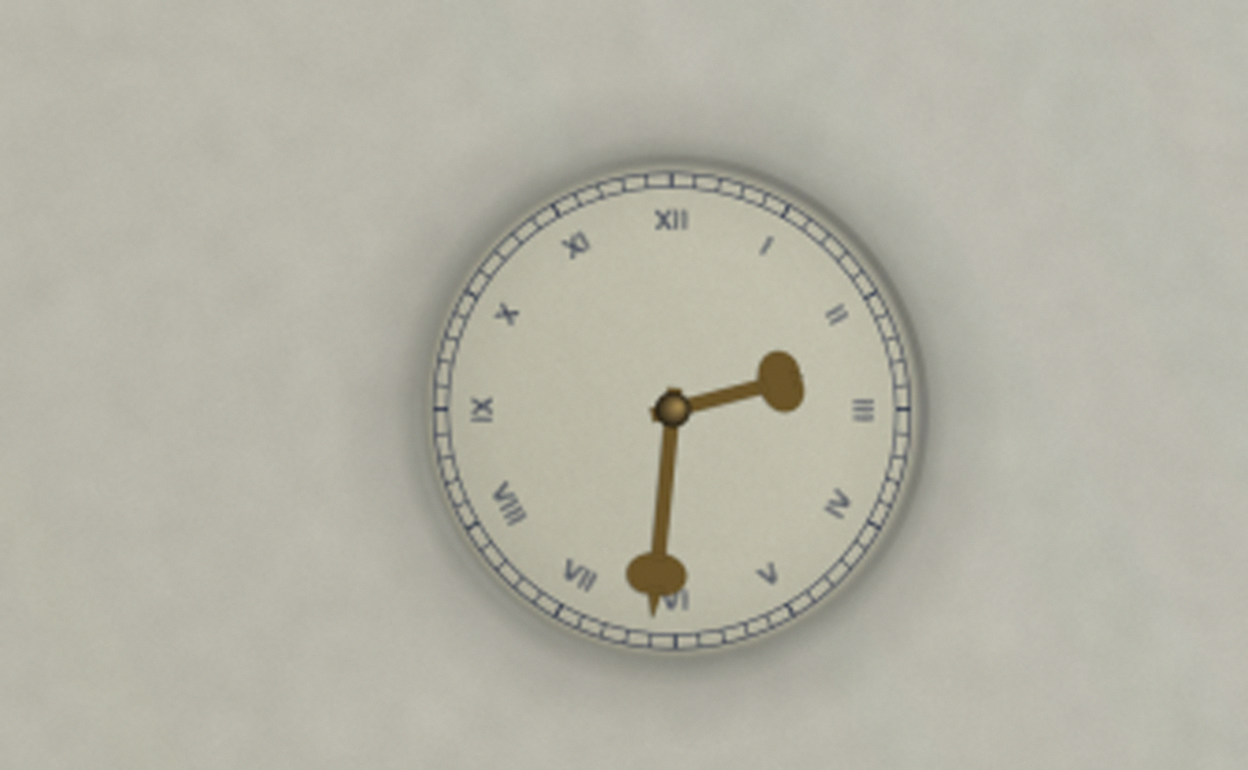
2,31
